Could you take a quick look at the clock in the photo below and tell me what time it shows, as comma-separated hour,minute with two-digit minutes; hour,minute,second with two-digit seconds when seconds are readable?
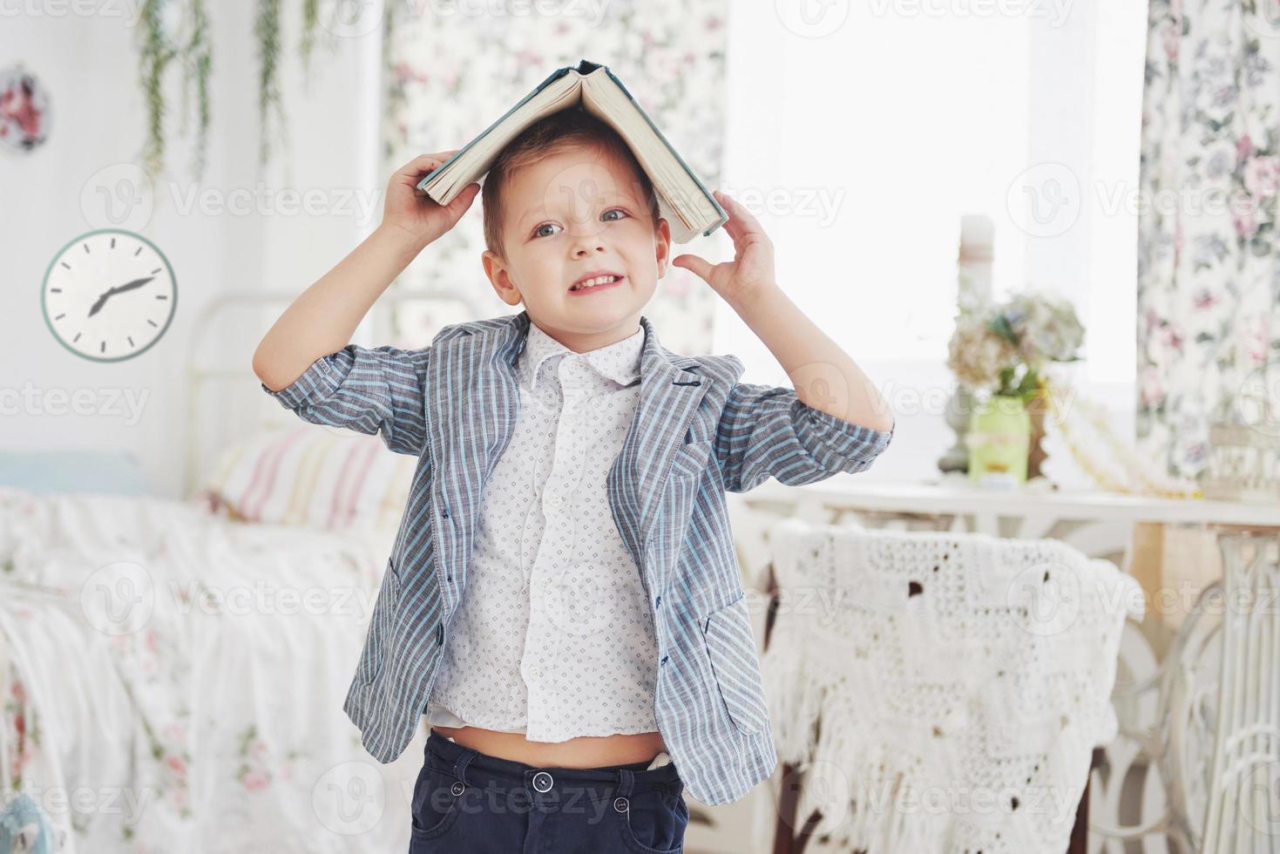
7,11
